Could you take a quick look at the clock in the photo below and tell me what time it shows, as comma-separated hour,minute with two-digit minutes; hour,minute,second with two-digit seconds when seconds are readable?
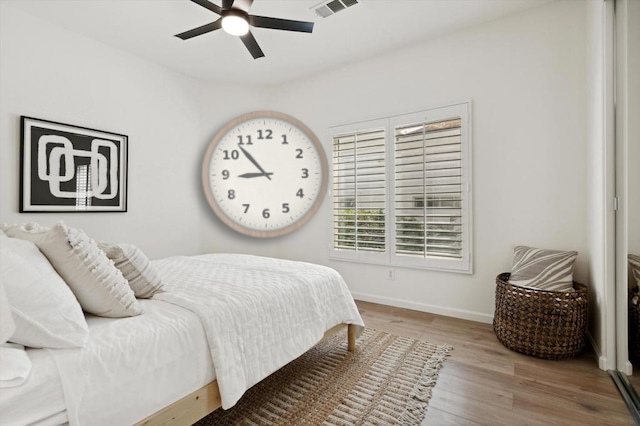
8,53
